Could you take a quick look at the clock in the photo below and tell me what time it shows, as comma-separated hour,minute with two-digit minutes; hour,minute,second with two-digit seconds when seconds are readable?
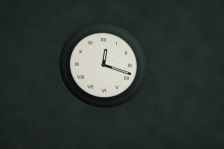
12,18
